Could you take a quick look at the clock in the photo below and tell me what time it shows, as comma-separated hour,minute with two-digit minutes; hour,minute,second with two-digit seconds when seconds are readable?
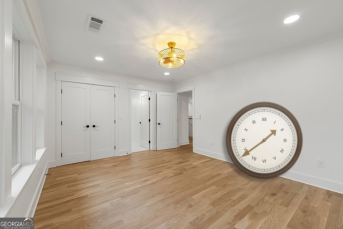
1,39
